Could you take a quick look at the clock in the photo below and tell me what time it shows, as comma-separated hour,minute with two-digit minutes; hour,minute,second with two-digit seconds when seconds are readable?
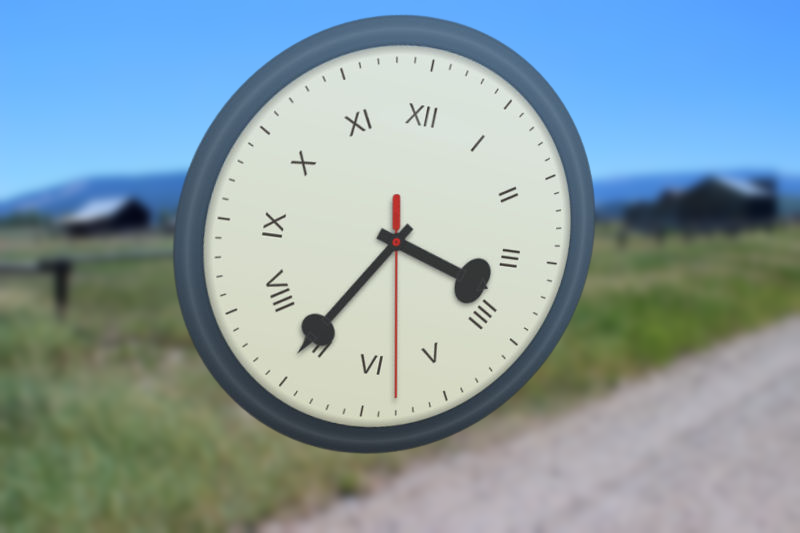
3,35,28
